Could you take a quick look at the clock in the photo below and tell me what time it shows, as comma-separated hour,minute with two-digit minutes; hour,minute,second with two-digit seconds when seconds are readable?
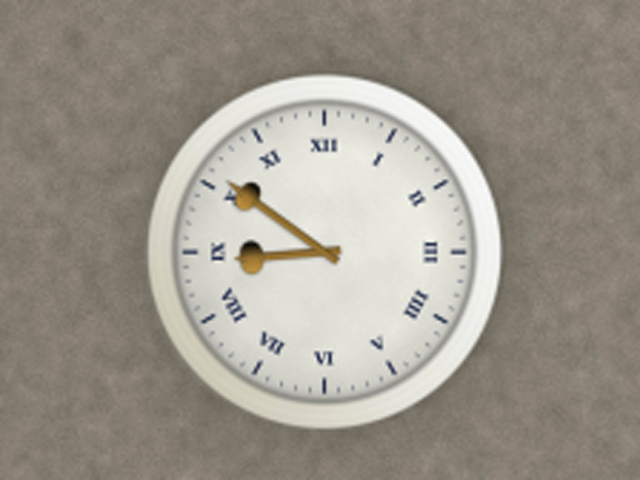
8,51
